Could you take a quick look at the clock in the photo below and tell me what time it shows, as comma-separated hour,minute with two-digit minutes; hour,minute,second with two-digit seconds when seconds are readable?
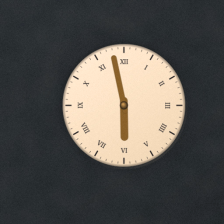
5,58
